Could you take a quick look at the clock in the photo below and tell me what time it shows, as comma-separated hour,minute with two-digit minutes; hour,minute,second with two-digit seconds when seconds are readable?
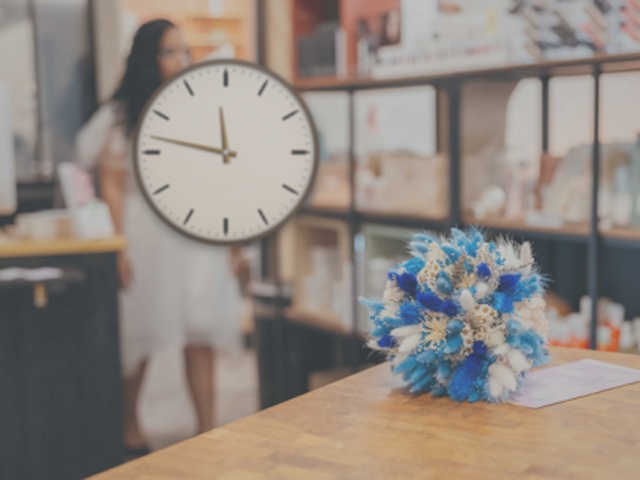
11,47
